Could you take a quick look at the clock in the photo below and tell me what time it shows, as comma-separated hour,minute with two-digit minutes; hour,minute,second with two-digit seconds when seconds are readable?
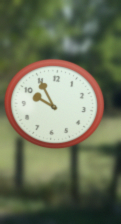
9,55
